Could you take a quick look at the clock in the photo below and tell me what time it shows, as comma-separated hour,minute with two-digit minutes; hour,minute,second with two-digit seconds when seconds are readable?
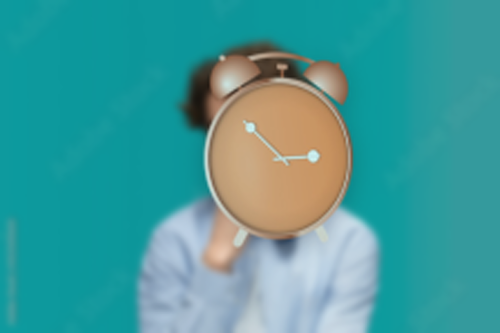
2,52
